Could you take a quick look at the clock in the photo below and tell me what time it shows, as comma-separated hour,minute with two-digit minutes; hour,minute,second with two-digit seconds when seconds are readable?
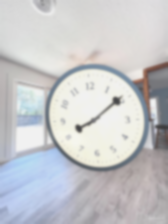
8,09
